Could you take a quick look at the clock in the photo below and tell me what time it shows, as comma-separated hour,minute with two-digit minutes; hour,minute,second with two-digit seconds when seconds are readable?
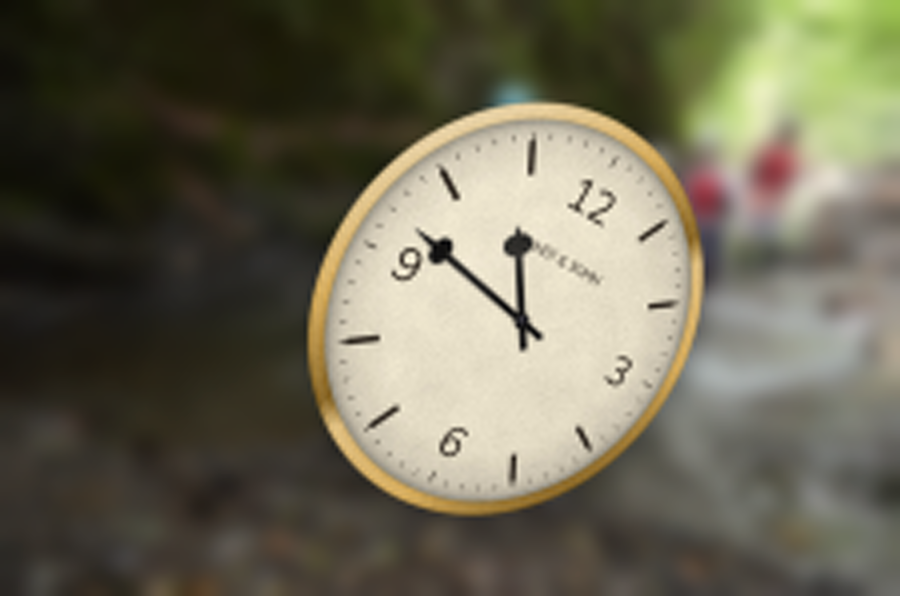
10,47
